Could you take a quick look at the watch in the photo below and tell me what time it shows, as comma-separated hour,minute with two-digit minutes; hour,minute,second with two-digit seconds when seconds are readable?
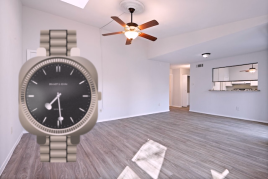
7,29
